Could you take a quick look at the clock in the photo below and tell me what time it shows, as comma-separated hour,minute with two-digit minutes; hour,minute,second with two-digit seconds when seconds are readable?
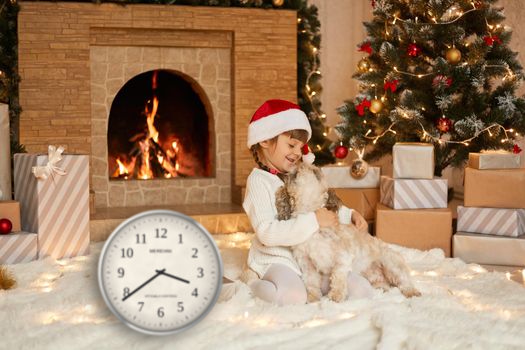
3,39
